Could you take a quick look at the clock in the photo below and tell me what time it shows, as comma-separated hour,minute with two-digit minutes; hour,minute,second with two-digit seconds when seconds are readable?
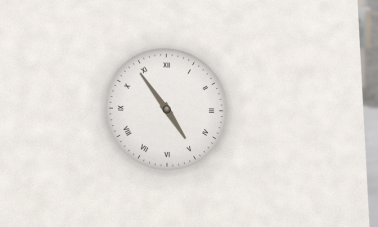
4,54
